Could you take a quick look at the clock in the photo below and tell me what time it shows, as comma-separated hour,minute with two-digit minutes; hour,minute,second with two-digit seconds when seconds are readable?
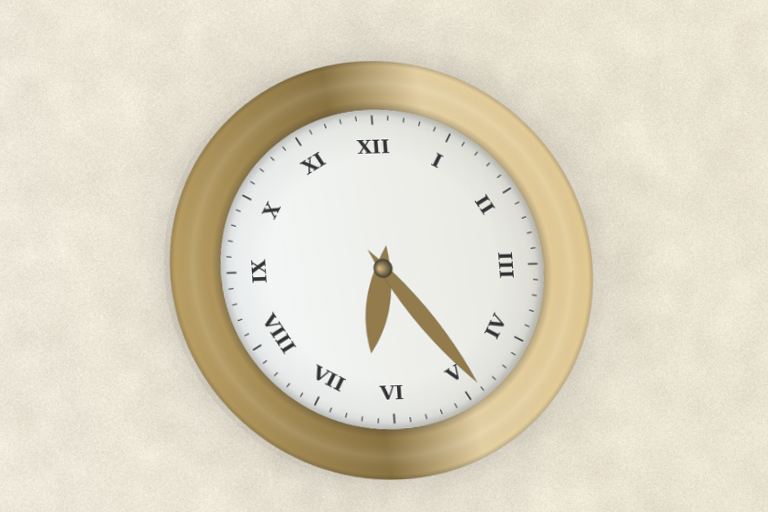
6,24
